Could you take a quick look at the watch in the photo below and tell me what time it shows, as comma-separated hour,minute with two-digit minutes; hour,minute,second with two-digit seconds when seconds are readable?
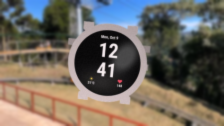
12,41
